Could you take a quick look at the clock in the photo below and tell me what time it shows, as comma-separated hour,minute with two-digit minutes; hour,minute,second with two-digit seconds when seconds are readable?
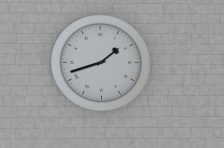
1,42
